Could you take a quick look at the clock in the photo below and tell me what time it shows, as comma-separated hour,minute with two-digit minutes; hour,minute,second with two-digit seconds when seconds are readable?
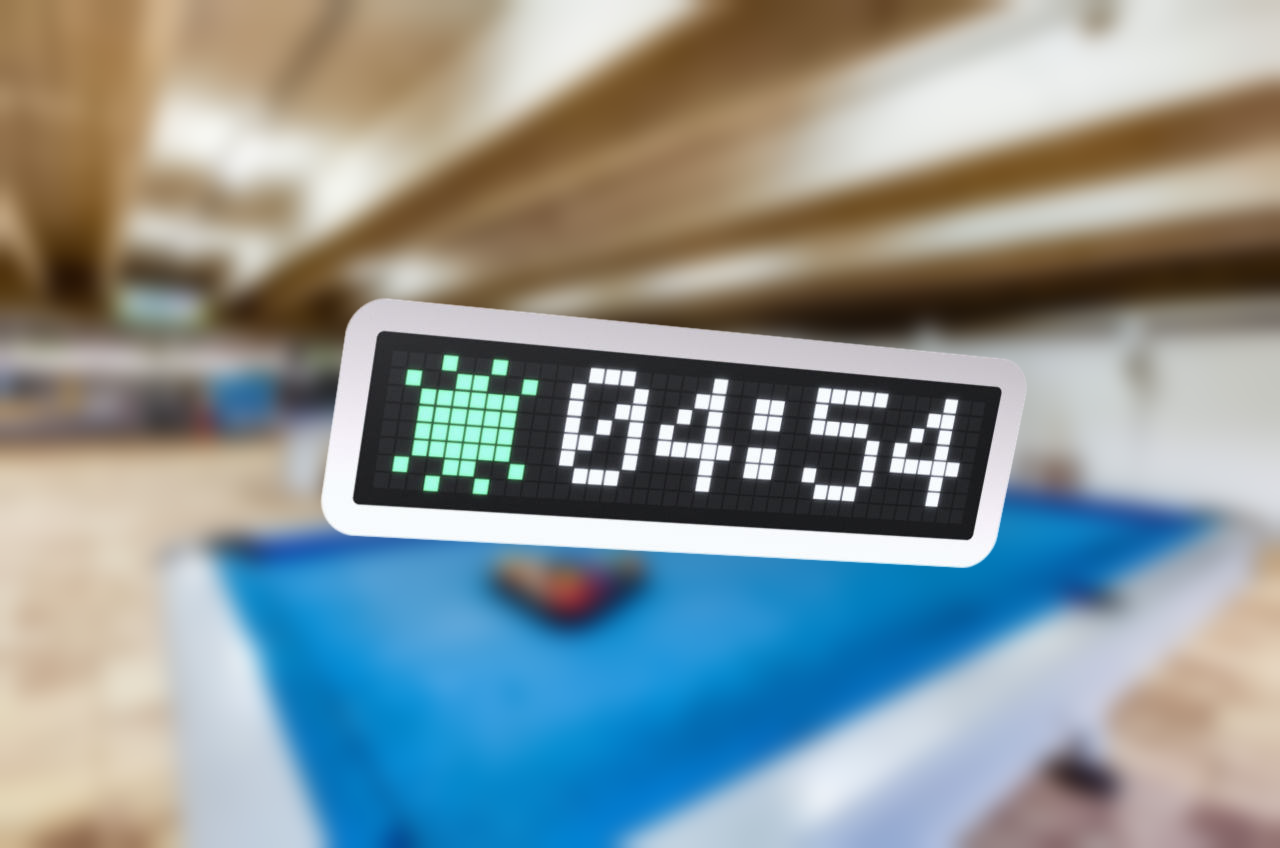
4,54
